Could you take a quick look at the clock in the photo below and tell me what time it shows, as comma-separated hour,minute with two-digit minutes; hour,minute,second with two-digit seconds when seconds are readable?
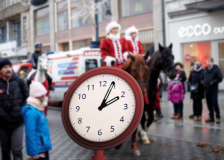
2,04
